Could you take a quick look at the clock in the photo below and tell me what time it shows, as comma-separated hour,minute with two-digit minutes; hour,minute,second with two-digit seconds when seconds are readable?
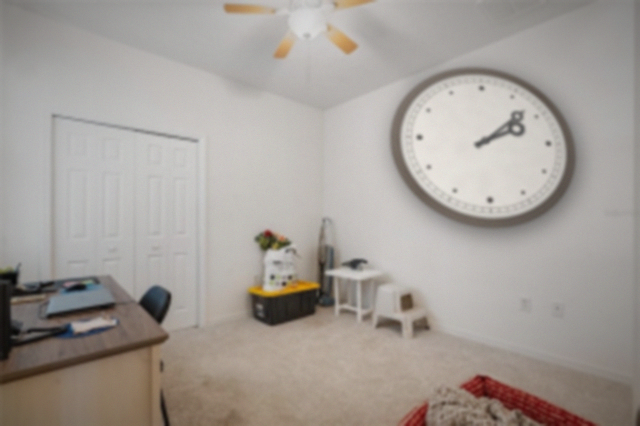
2,08
